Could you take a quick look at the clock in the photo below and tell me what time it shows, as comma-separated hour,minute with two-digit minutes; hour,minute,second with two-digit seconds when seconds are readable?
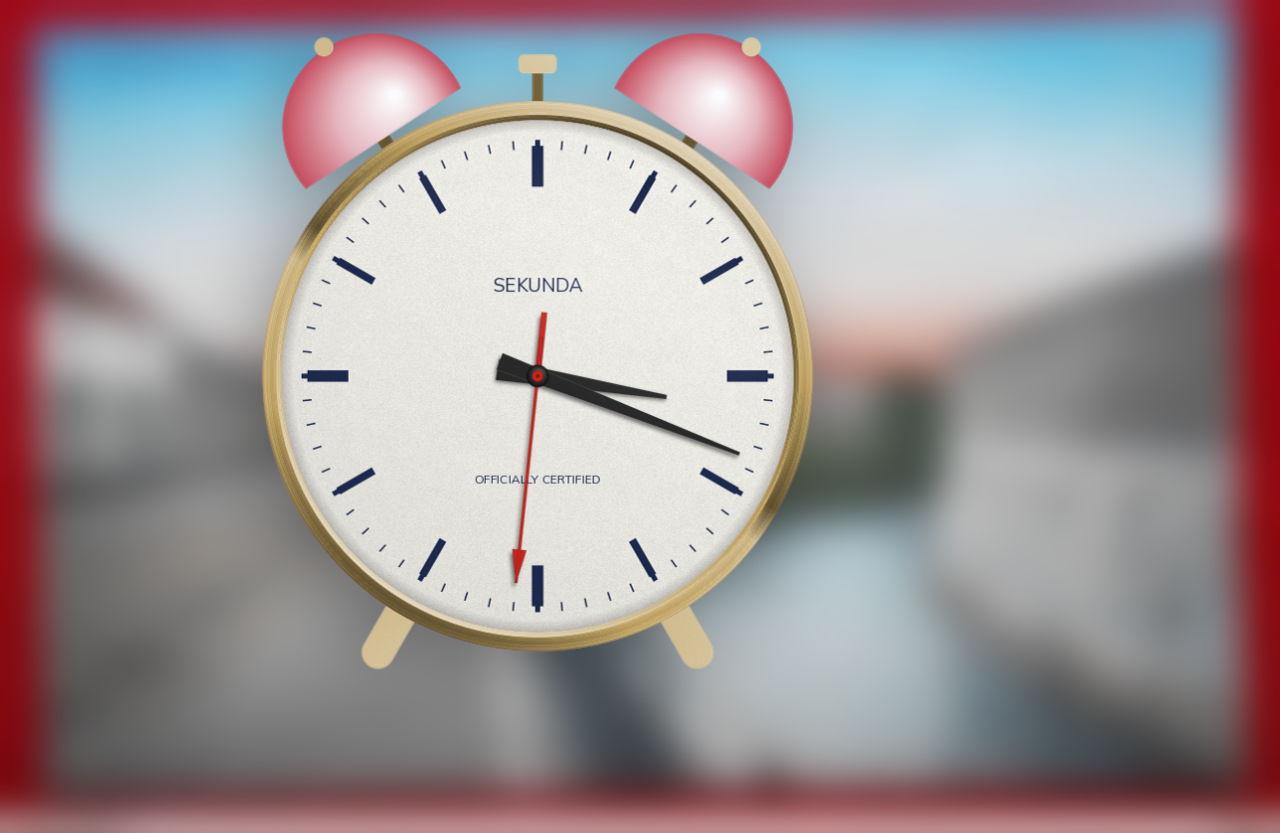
3,18,31
